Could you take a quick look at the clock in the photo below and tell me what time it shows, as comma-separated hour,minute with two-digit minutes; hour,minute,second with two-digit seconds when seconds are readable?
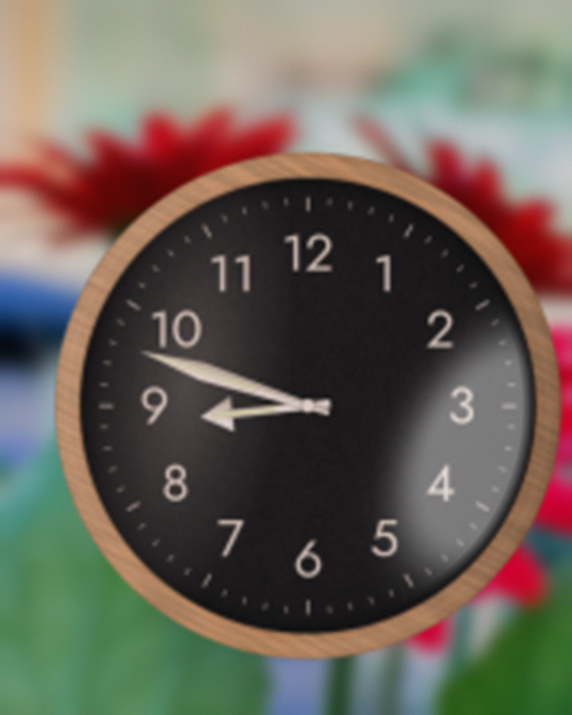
8,48
